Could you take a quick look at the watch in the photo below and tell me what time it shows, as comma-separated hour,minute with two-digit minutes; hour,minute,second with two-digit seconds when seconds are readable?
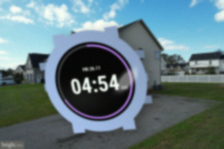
4,54
